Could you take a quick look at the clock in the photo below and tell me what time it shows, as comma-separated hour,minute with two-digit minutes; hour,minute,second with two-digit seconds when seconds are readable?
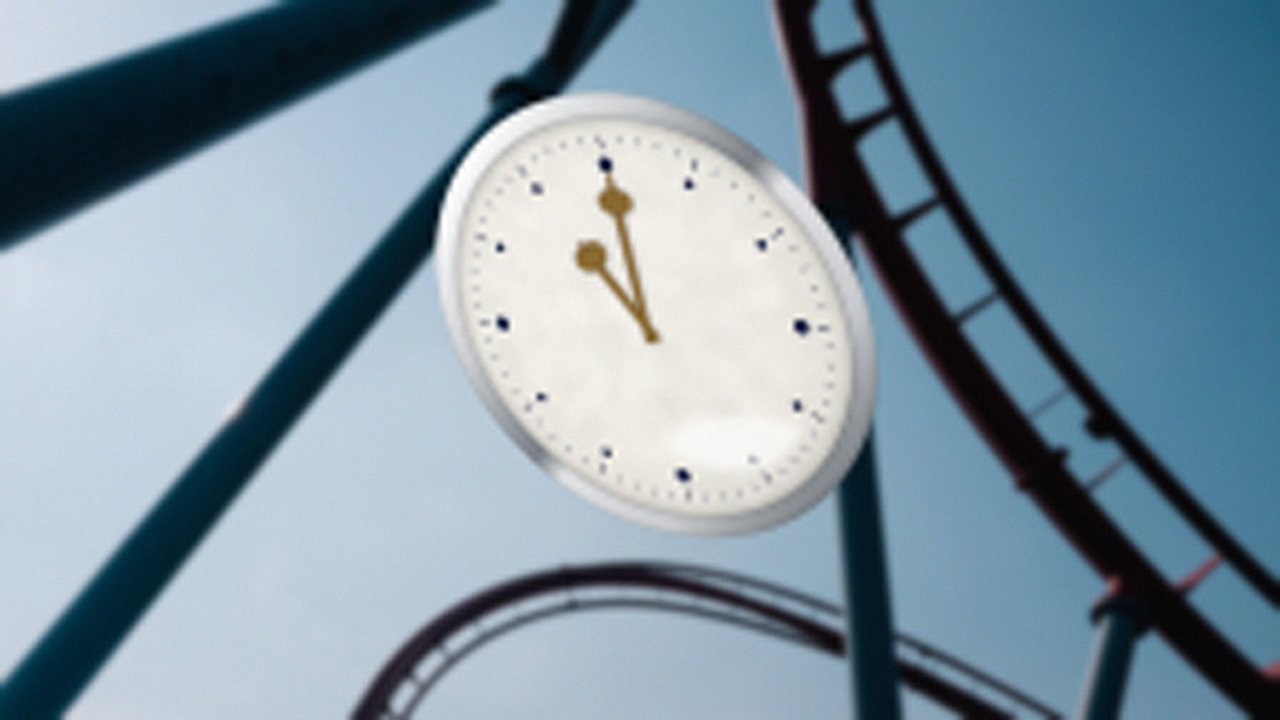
11,00
